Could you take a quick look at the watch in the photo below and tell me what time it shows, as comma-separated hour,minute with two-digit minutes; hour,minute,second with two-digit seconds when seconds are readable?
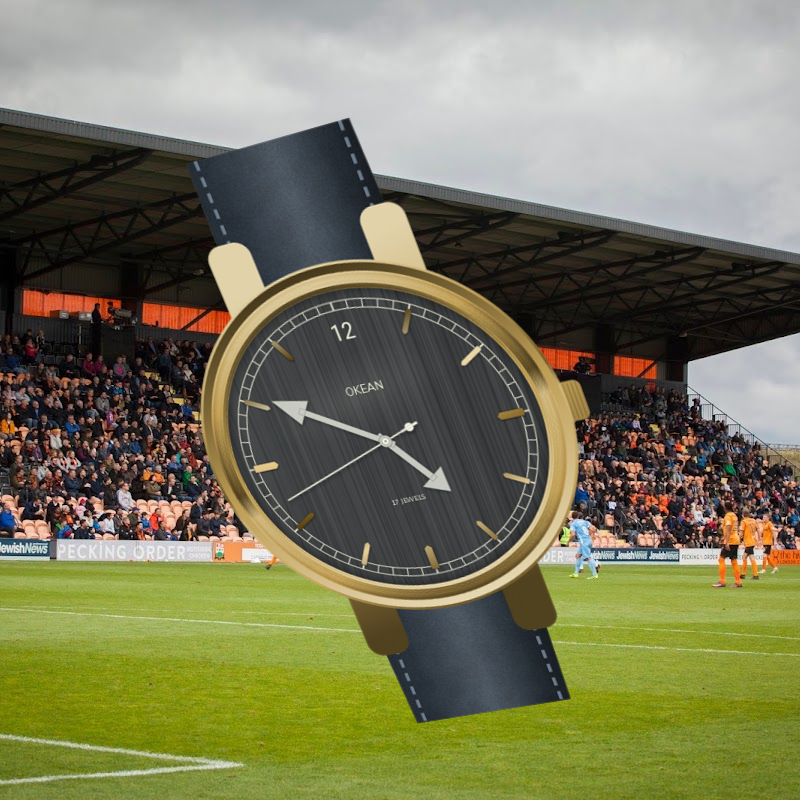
4,50,42
